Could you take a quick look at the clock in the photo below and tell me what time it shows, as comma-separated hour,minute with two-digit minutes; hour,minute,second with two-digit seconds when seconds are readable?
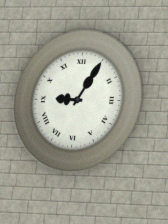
9,05
